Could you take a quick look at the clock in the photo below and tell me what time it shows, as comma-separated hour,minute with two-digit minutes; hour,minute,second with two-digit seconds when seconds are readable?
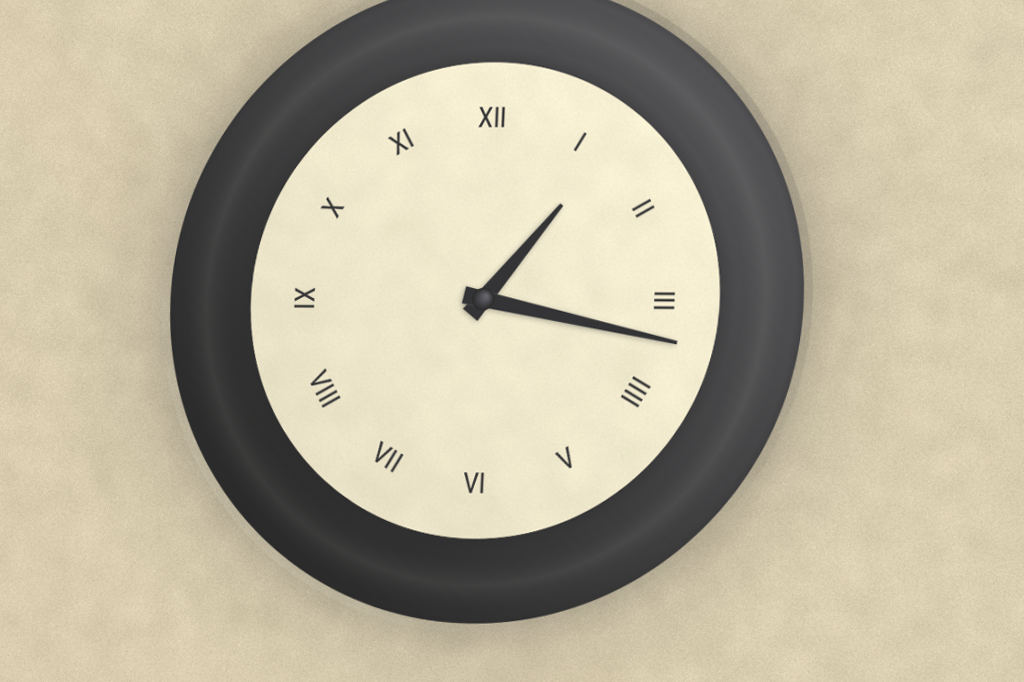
1,17
